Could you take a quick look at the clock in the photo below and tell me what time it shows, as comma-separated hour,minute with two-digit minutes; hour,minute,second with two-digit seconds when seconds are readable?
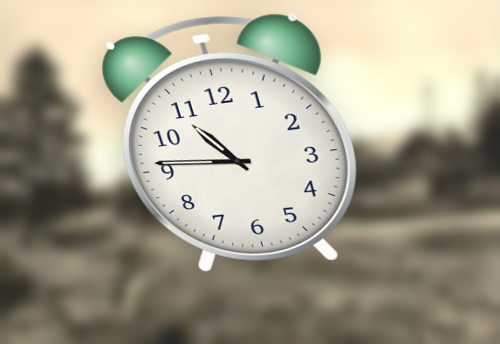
10,46
